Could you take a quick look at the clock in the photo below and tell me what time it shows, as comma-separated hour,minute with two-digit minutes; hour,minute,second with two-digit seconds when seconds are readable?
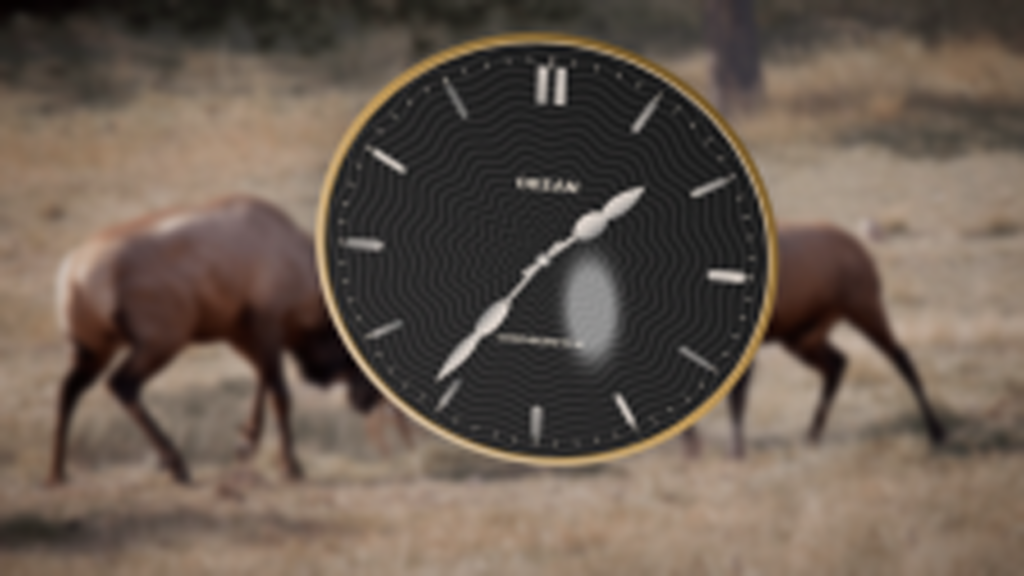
1,36
